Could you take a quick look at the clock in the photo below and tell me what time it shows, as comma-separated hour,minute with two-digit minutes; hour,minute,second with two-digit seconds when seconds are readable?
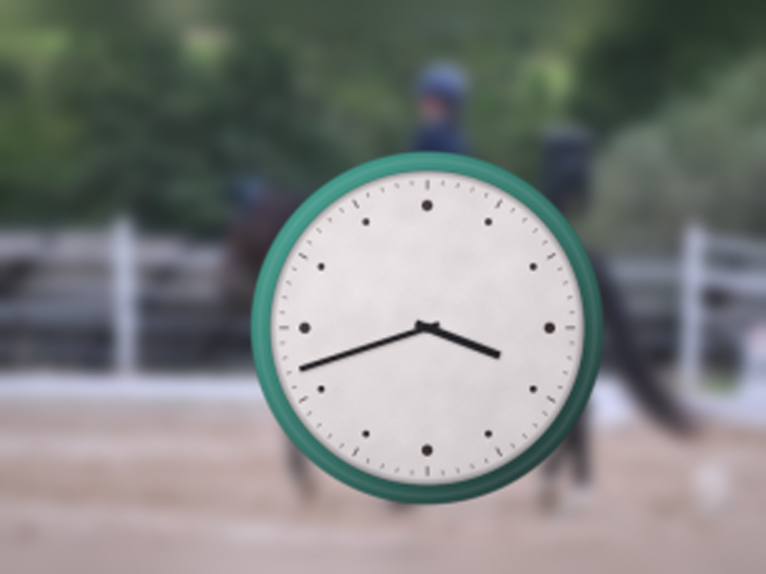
3,42
